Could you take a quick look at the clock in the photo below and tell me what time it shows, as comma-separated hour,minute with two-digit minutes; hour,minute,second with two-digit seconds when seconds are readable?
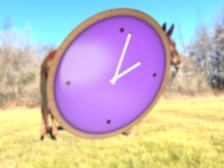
2,02
